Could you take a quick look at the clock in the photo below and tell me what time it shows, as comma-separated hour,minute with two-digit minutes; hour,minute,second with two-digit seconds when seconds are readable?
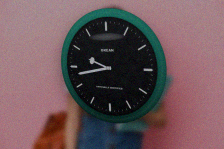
9,43
